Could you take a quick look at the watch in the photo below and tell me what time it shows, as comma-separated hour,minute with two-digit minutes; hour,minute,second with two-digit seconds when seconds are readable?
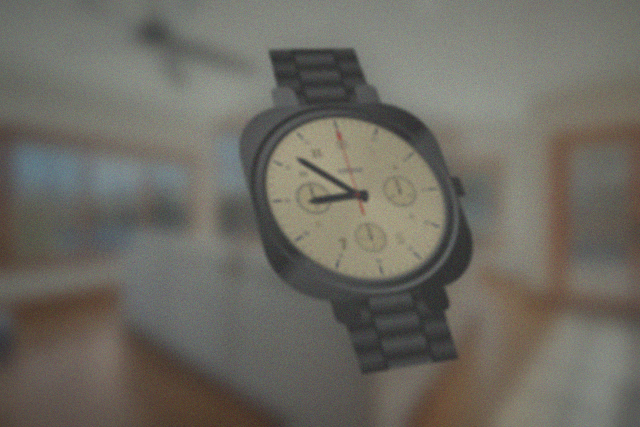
8,52
